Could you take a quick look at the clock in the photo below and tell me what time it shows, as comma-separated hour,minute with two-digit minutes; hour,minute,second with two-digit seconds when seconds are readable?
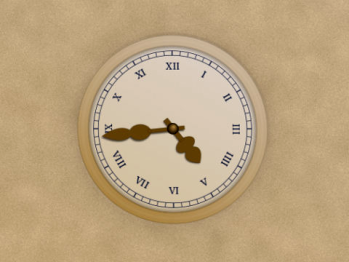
4,44
